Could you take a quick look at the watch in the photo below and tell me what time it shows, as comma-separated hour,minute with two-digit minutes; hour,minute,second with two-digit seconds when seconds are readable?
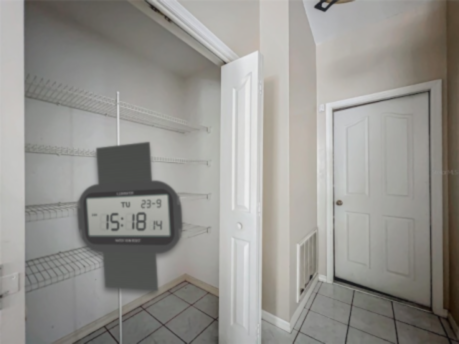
15,18,14
